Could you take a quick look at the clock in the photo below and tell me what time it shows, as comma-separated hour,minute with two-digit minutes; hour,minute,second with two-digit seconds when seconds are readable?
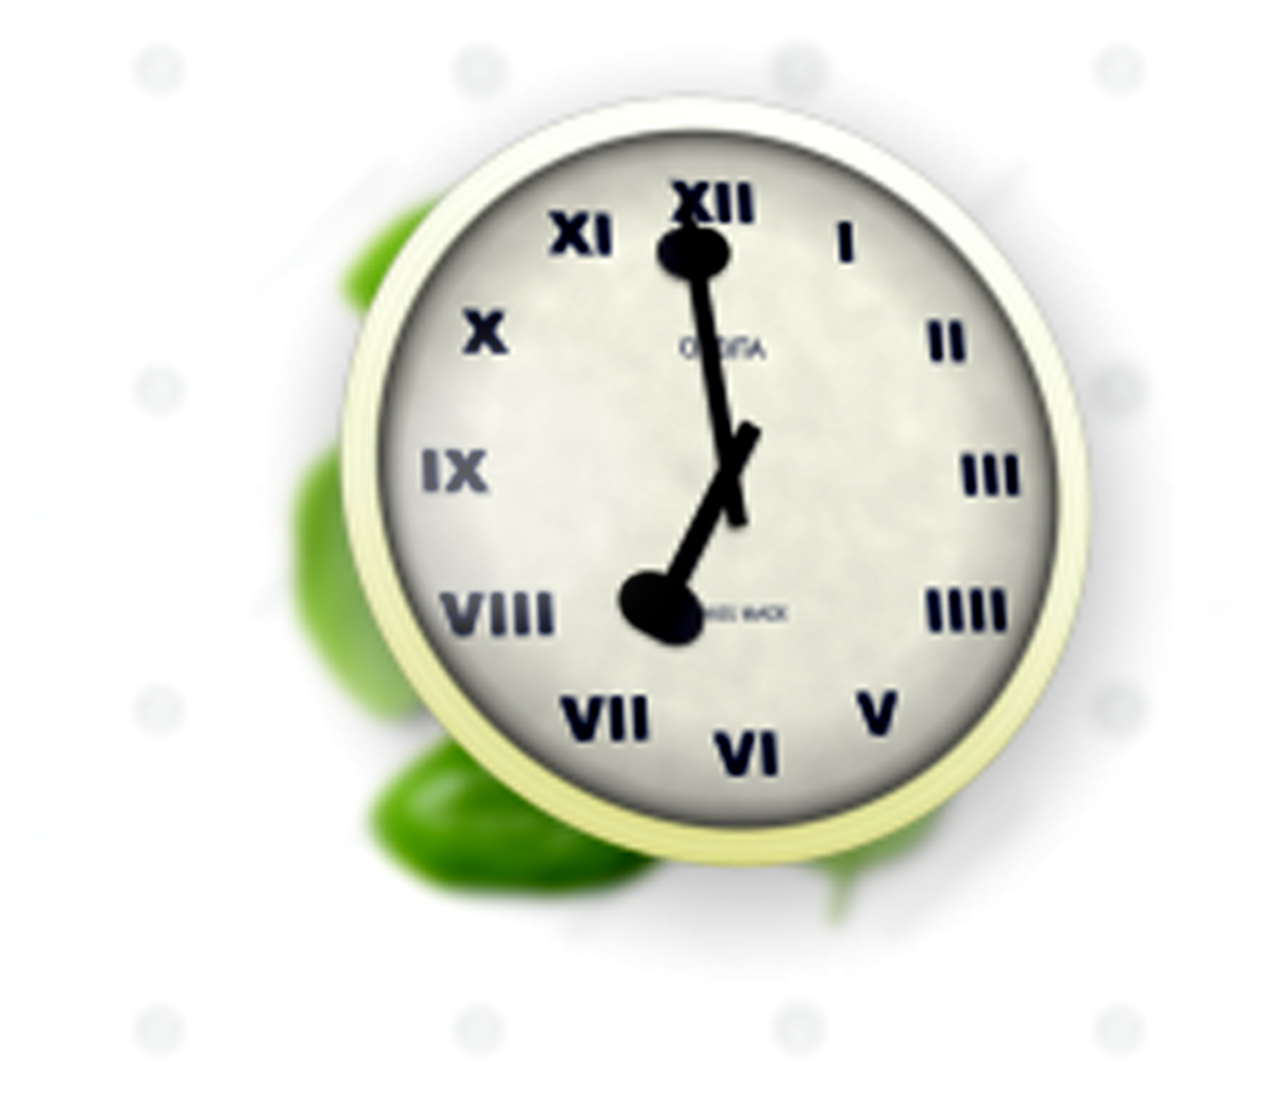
6,59
